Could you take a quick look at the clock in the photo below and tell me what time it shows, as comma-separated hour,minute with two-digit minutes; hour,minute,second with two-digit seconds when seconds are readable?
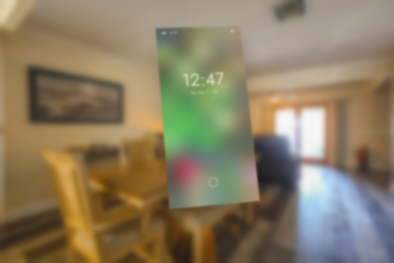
12,47
